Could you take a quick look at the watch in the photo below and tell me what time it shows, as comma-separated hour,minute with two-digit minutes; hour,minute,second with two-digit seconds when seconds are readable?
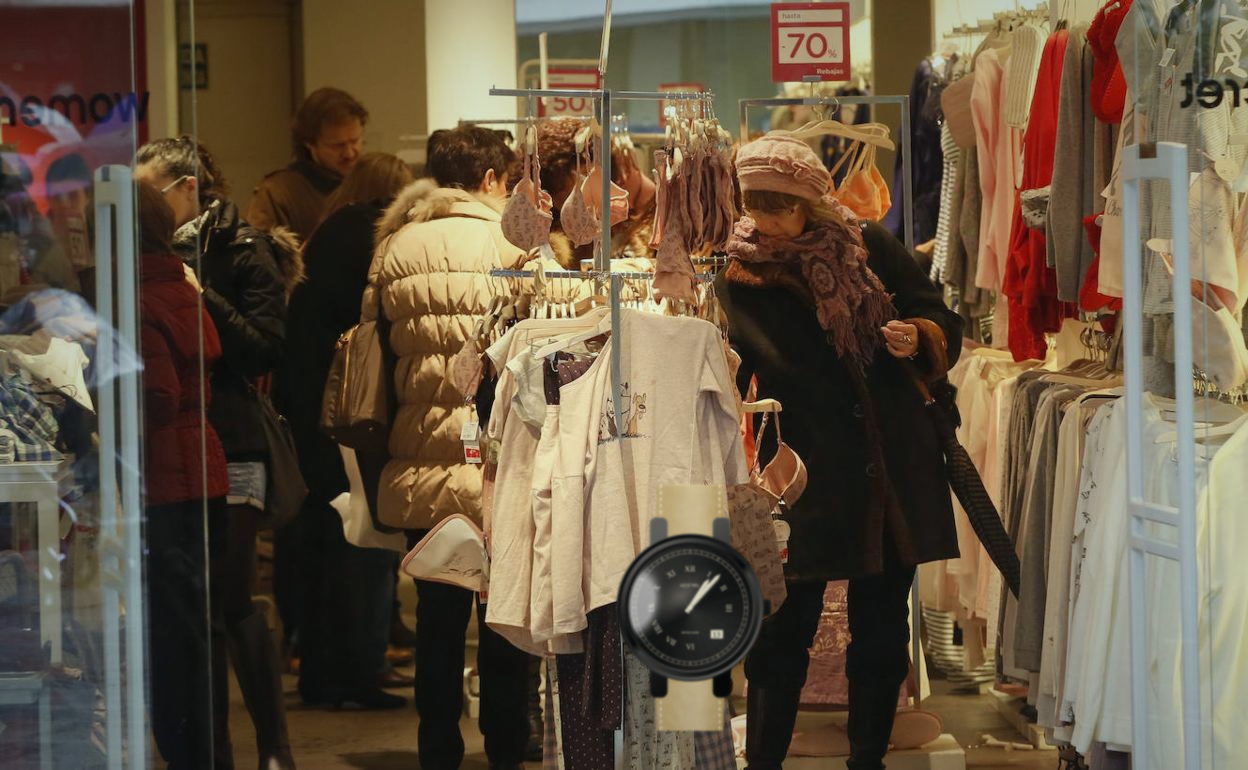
1,07
